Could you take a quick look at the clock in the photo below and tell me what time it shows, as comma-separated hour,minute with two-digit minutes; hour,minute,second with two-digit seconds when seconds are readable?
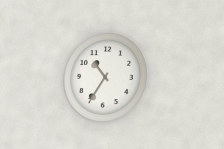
10,35
